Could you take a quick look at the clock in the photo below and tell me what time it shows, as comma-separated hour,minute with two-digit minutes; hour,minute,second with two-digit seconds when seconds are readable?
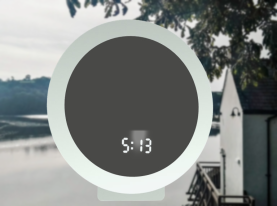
5,13
